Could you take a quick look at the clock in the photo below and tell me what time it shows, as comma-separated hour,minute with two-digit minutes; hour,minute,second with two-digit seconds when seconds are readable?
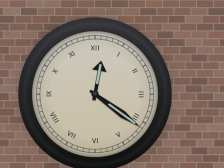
12,21
